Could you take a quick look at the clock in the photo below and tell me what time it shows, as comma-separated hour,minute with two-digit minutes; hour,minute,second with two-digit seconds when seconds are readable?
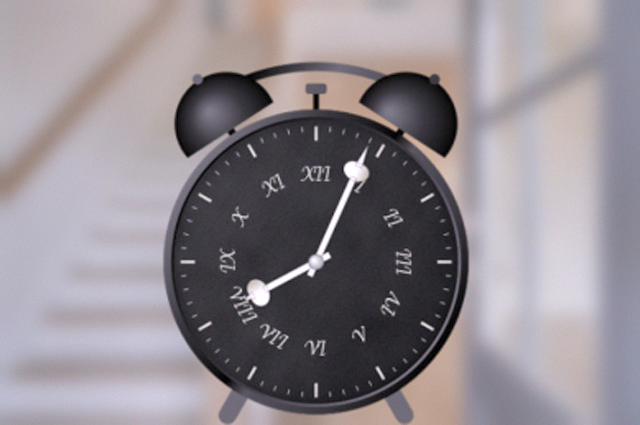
8,04
